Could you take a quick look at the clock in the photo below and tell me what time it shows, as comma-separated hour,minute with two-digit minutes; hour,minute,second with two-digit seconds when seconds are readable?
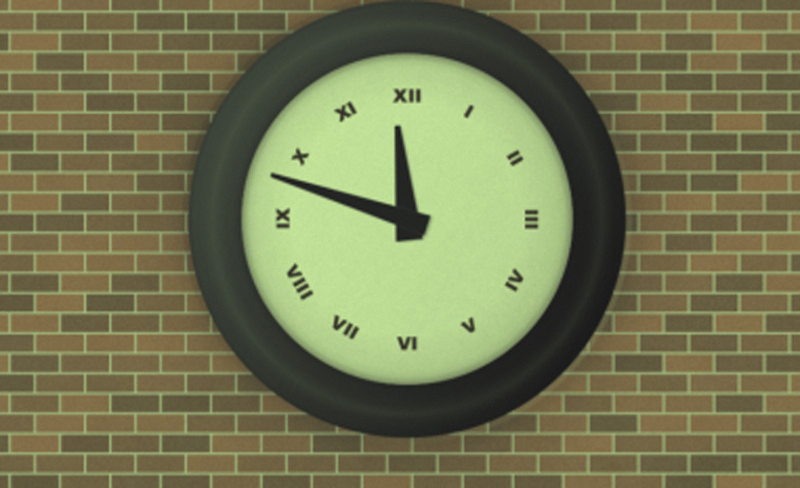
11,48
